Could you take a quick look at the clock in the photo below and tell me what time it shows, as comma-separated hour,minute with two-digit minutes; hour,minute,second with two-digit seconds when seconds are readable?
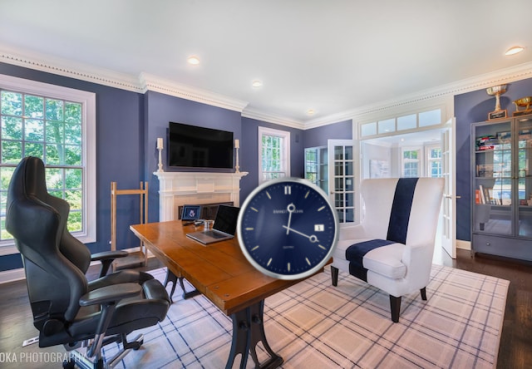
12,19
